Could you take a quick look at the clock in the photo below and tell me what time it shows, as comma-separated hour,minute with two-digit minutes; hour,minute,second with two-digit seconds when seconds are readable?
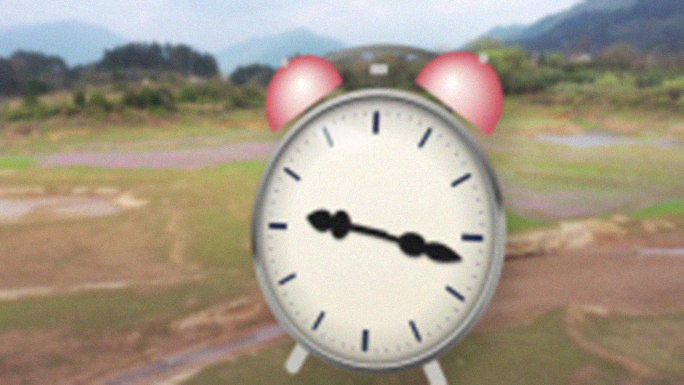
9,17
